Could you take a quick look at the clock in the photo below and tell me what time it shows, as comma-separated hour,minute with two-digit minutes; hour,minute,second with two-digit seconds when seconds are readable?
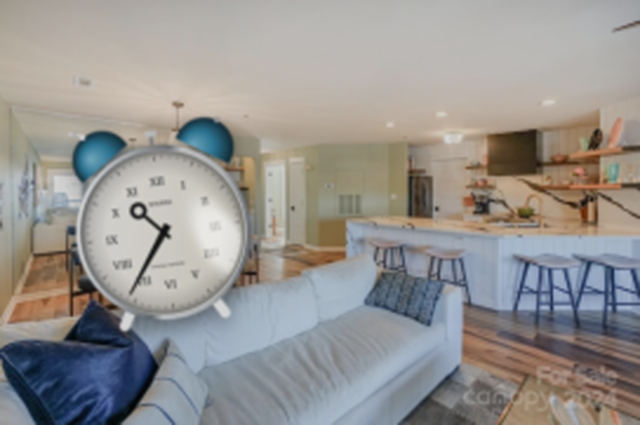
10,36
